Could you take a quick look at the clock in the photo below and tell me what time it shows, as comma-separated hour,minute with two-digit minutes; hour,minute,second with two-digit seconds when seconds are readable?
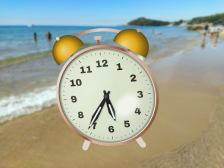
5,36
